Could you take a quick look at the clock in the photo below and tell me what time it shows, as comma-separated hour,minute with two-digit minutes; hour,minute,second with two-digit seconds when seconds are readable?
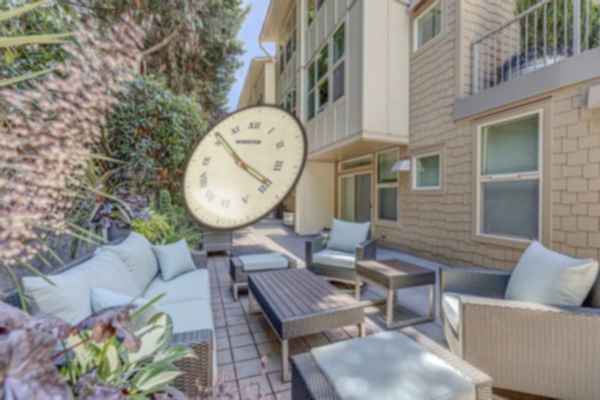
3,51
